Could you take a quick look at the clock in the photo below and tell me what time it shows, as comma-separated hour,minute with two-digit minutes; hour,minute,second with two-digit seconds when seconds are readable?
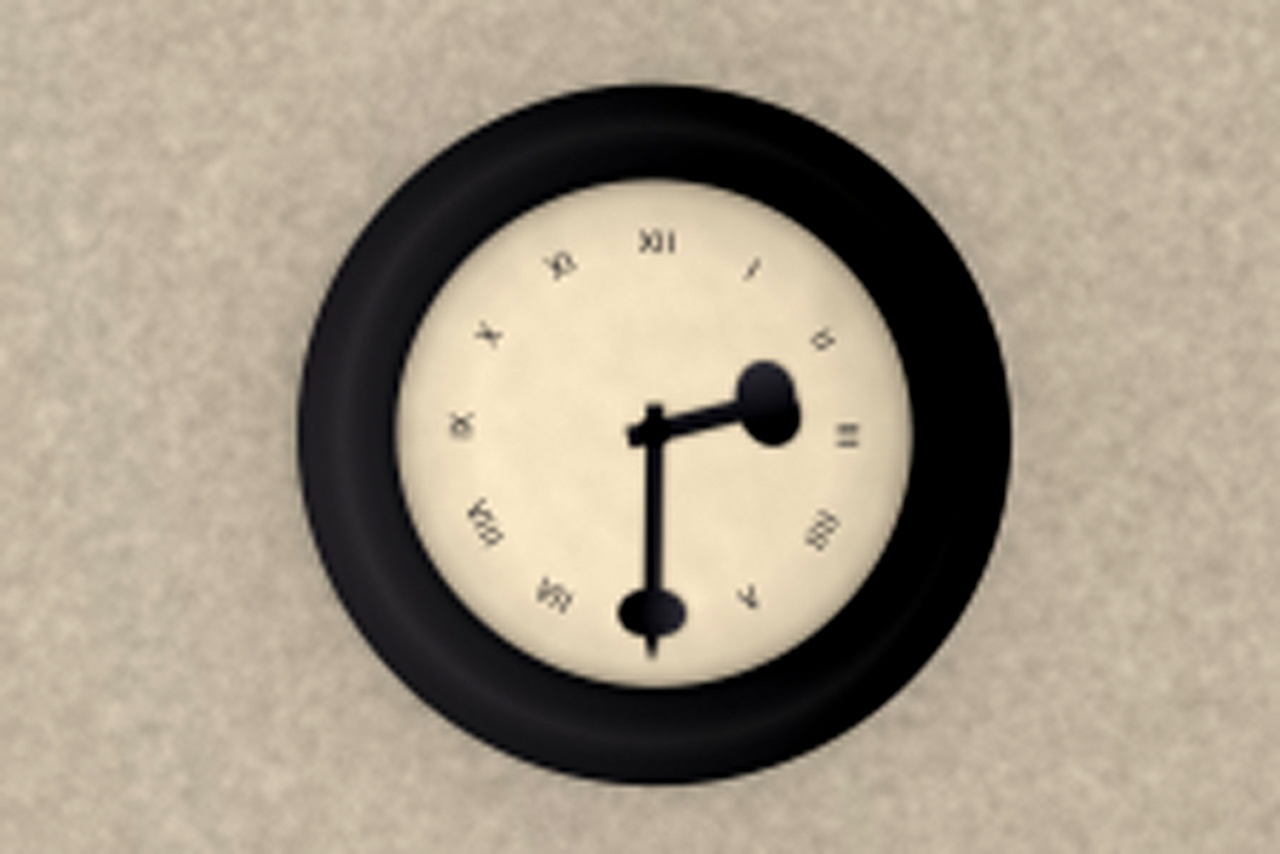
2,30
